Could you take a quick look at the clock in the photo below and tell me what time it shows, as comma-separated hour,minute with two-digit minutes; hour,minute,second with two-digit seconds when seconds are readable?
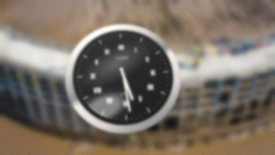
5,29
